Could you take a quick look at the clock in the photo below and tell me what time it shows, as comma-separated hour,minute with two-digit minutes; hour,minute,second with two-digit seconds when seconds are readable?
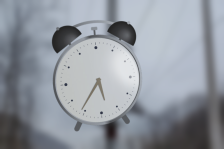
5,36
